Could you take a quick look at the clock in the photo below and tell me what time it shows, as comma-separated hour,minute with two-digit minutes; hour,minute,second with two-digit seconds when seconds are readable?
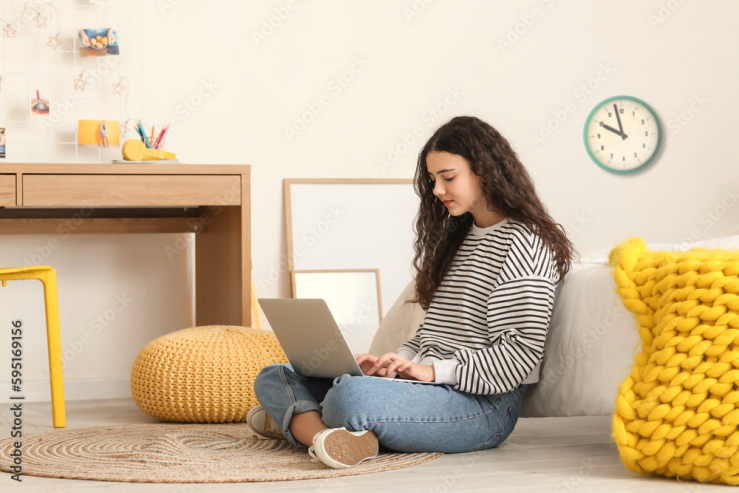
9,58
